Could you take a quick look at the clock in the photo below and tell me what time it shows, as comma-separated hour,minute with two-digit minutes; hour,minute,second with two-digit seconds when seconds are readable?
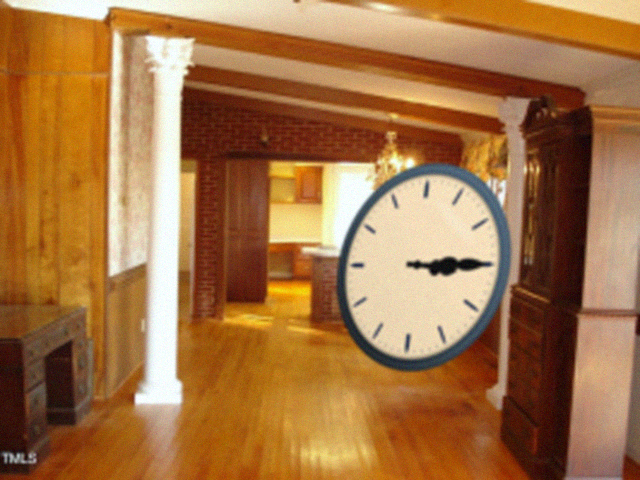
3,15
